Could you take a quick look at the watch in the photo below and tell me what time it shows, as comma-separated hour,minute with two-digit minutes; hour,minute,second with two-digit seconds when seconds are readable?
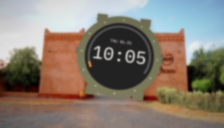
10,05
